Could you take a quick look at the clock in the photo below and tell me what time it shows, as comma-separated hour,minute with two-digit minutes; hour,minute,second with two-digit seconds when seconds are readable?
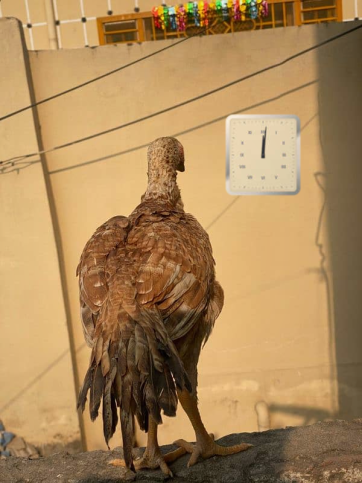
12,01
